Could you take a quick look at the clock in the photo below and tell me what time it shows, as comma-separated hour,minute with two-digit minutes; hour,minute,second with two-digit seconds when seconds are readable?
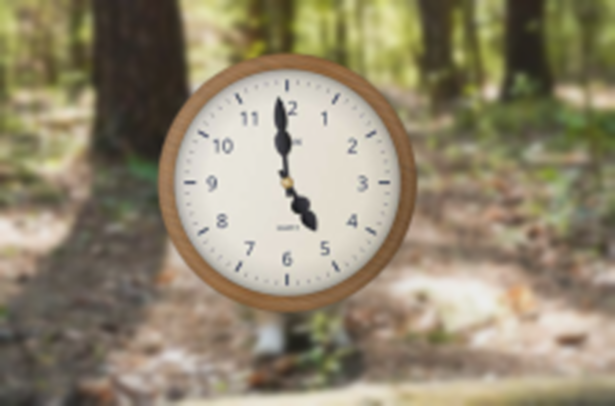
4,59
